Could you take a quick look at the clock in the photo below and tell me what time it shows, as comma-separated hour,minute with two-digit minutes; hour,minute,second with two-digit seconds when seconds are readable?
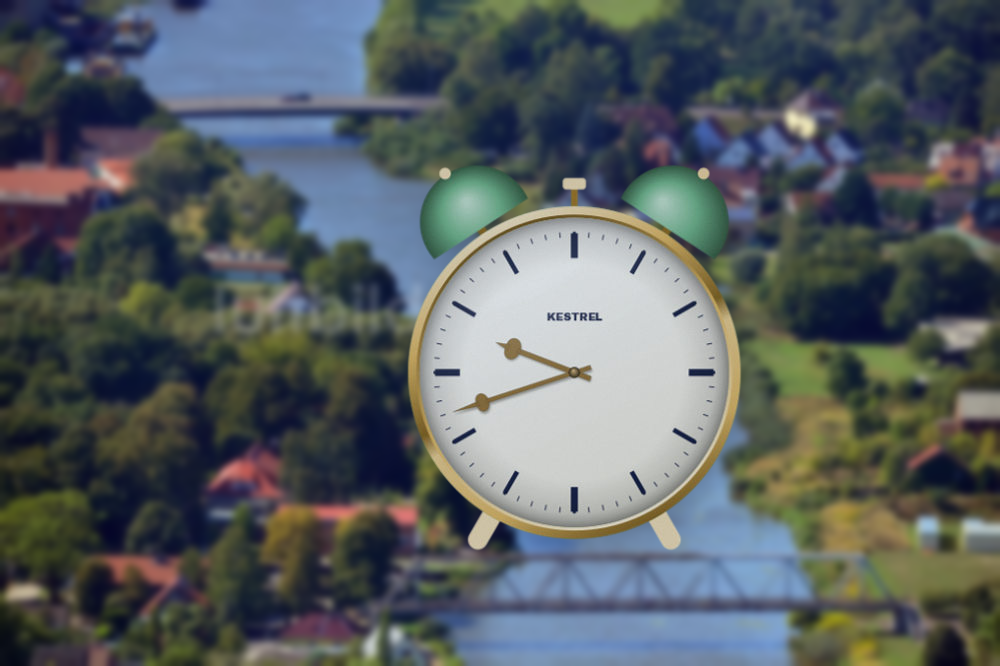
9,42
